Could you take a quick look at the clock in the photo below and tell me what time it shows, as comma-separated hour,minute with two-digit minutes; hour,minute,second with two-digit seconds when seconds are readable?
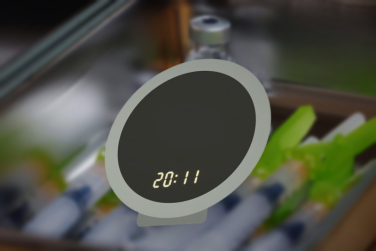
20,11
